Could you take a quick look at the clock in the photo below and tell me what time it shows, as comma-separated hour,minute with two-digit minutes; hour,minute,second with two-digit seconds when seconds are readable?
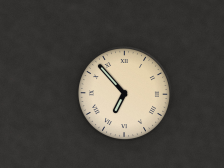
6,53
